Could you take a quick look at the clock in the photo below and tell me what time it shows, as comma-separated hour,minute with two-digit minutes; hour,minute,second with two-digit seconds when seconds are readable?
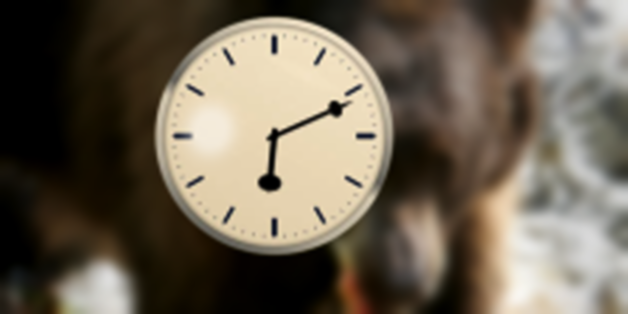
6,11
